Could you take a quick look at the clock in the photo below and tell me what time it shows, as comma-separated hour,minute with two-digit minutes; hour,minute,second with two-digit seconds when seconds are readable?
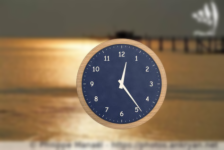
12,24
